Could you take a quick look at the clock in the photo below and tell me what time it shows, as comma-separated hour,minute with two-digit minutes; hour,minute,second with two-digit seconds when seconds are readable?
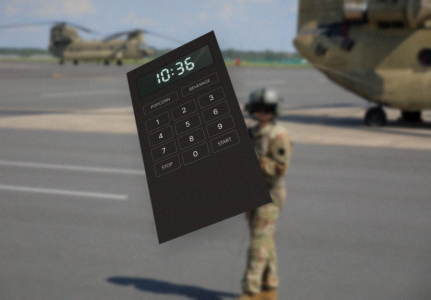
10,36
